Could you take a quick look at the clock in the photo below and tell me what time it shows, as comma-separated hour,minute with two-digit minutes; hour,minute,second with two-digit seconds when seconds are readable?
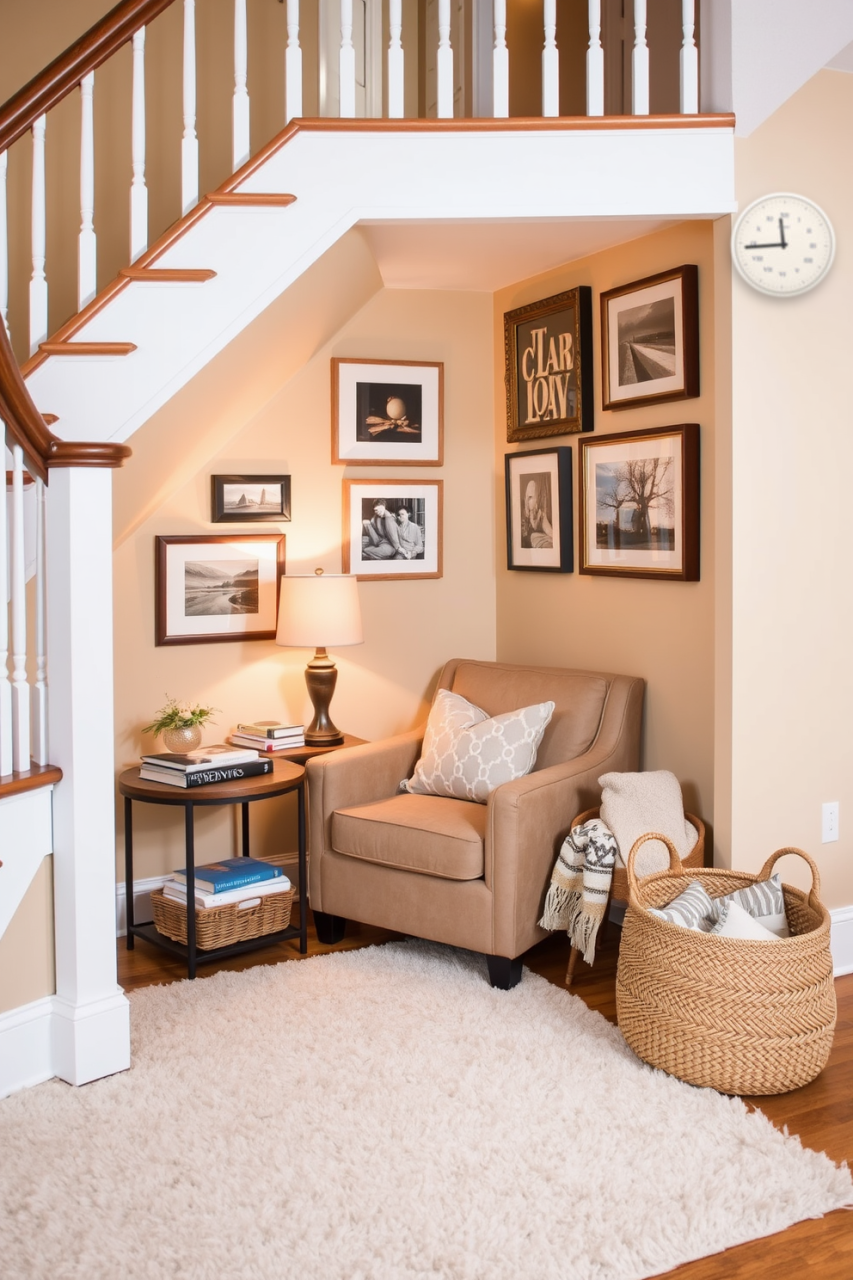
11,44
